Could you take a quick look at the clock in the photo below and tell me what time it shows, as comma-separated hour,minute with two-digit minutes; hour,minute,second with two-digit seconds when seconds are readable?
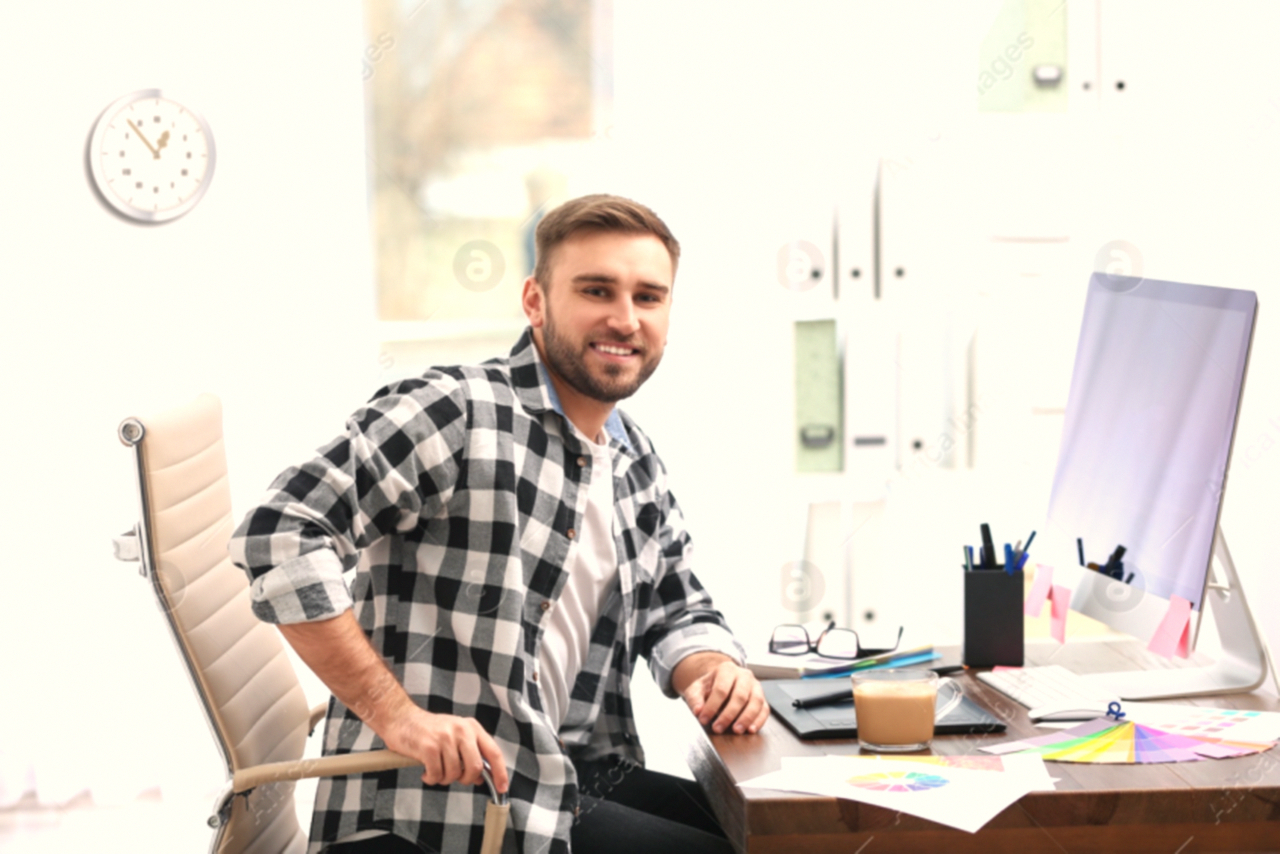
12,53
